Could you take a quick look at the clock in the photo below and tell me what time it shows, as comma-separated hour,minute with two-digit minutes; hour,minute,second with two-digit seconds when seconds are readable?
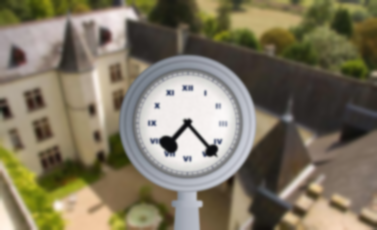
7,23
